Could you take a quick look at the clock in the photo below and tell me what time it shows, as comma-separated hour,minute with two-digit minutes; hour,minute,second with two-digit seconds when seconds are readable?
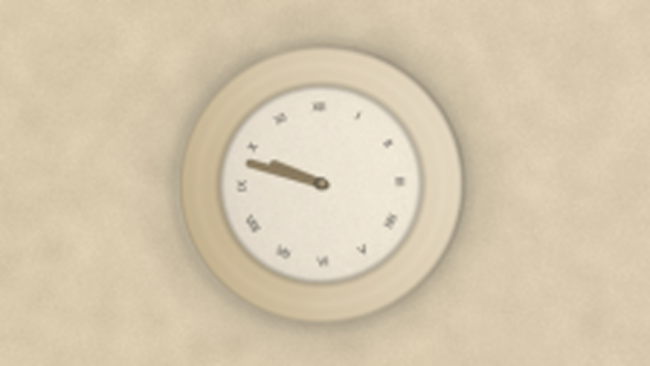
9,48
